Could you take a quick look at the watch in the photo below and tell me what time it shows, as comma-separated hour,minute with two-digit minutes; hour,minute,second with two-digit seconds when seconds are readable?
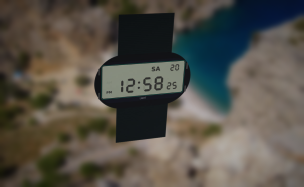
12,58,25
